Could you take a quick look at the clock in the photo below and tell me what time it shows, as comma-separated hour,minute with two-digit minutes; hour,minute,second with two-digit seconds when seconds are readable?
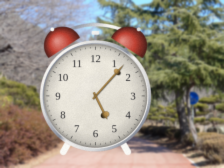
5,07
